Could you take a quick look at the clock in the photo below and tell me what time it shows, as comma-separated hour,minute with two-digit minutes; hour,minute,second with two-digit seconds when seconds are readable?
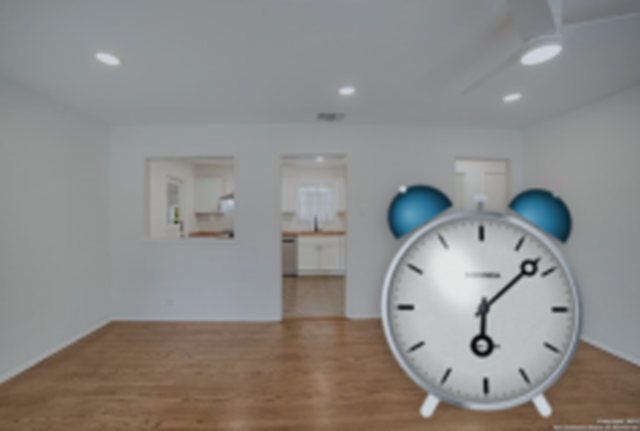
6,08
